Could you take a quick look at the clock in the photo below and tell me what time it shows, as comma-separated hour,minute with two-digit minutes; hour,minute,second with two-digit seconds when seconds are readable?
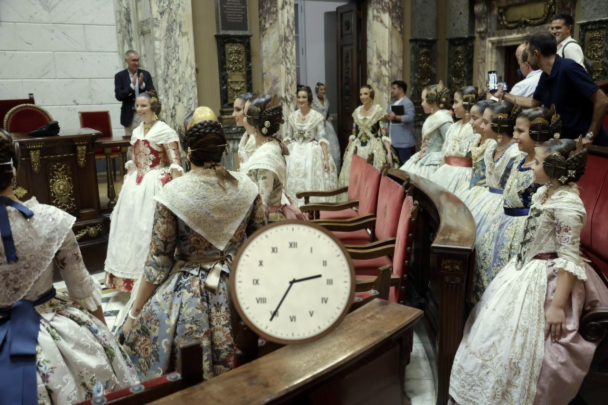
2,35
